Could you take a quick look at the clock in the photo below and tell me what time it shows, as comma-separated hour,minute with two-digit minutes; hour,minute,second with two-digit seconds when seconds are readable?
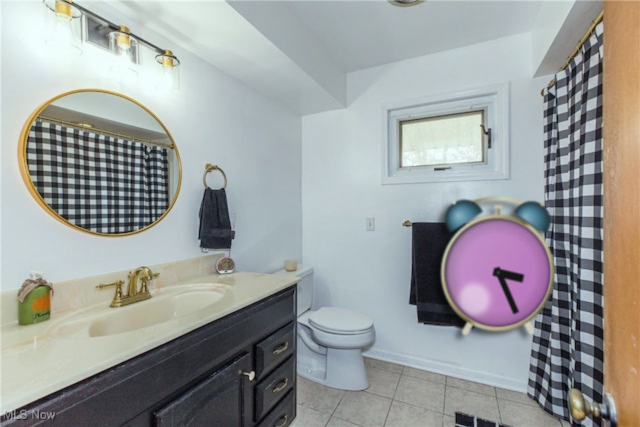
3,26
